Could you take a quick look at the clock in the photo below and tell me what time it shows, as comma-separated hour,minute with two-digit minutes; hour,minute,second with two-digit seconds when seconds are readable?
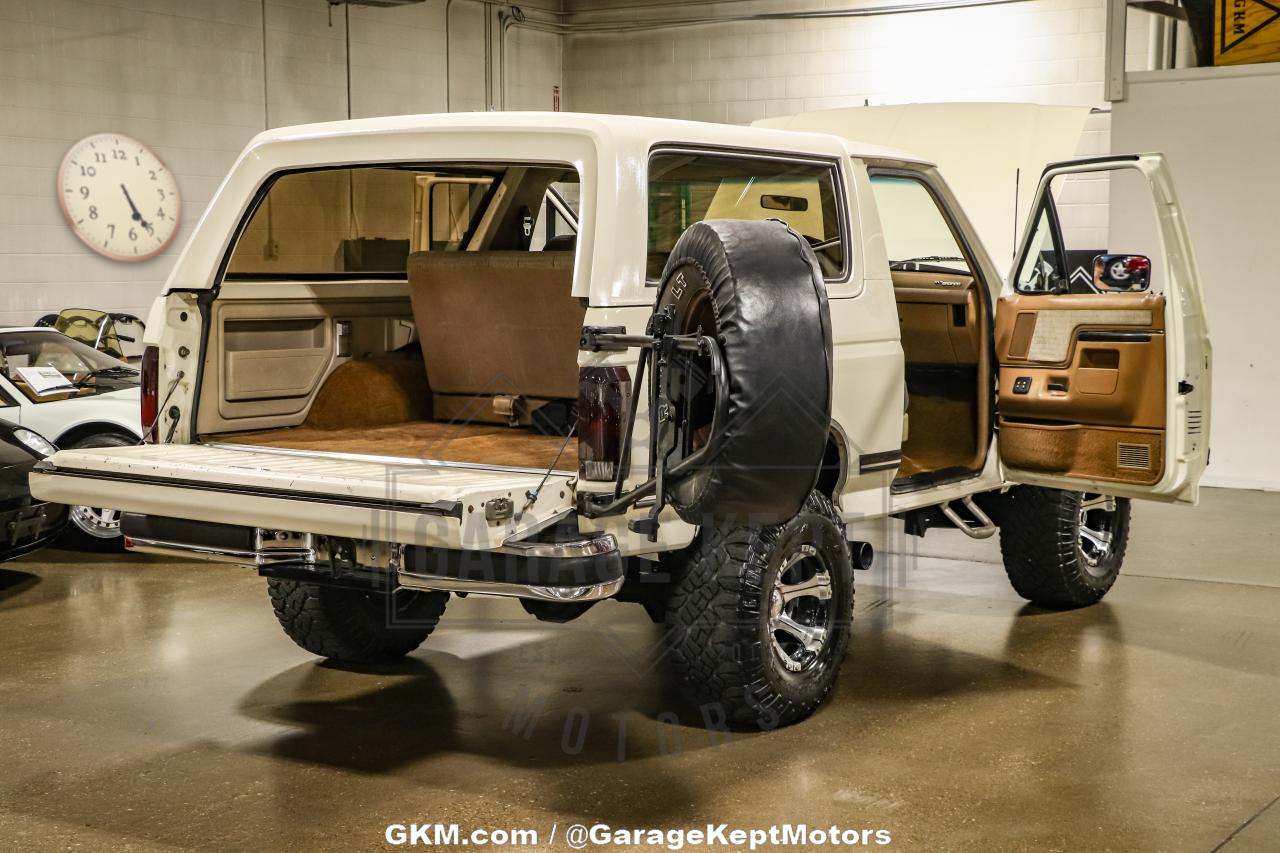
5,26
